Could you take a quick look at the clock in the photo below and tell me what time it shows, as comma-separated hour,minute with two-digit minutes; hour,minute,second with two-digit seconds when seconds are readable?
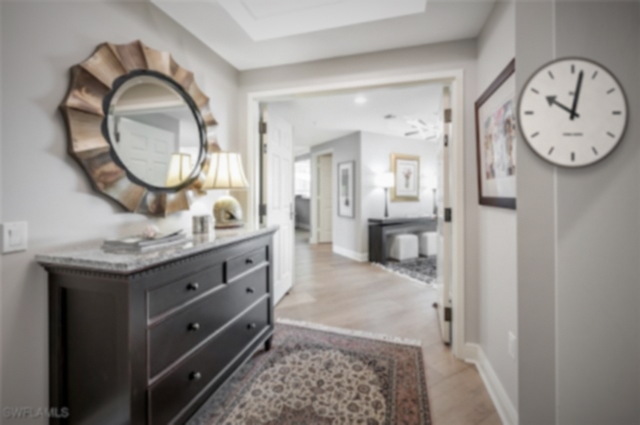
10,02
